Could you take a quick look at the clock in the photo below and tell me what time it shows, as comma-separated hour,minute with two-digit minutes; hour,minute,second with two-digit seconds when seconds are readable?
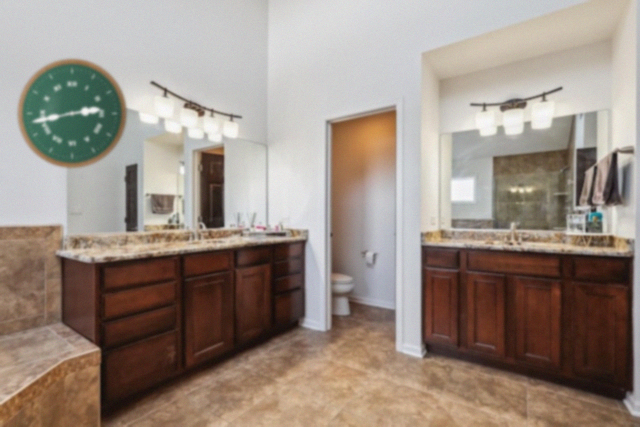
2,43
